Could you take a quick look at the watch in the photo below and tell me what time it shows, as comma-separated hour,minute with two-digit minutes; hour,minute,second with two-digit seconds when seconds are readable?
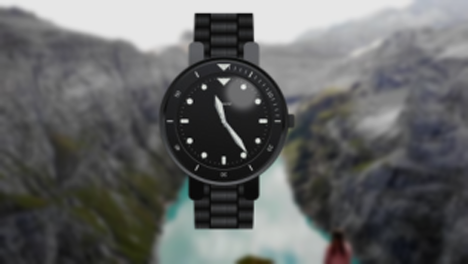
11,24
